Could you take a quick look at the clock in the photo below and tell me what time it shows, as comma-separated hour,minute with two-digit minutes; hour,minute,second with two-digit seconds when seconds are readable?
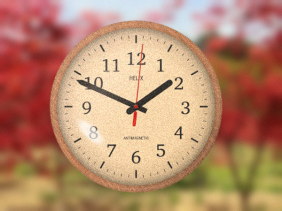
1,49,01
